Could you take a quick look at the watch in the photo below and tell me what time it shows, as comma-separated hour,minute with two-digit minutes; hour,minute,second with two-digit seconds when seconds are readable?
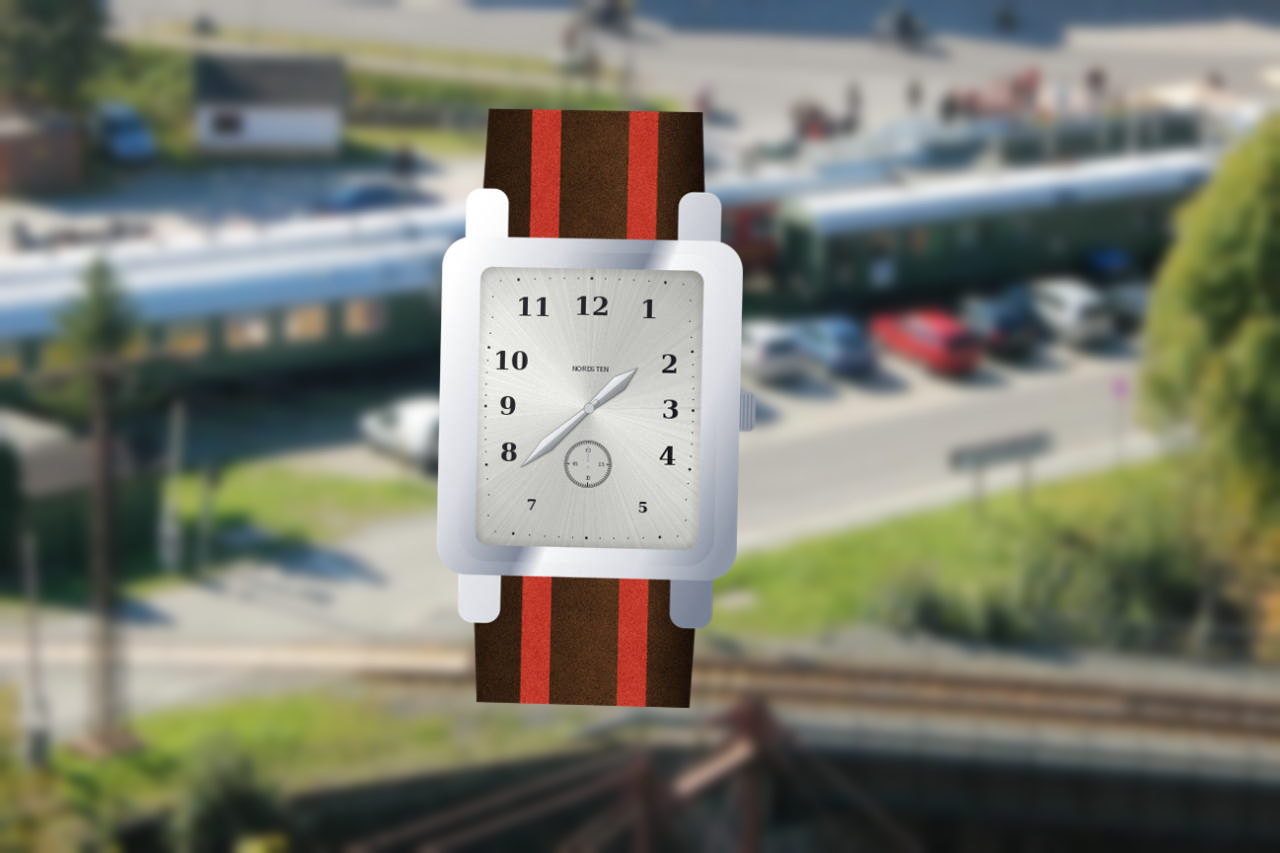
1,38
